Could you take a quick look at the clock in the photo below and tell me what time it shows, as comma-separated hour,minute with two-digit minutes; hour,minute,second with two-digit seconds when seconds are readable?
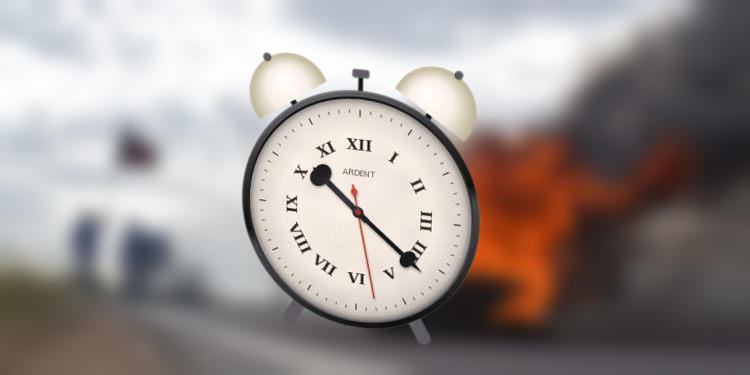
10,21,28
